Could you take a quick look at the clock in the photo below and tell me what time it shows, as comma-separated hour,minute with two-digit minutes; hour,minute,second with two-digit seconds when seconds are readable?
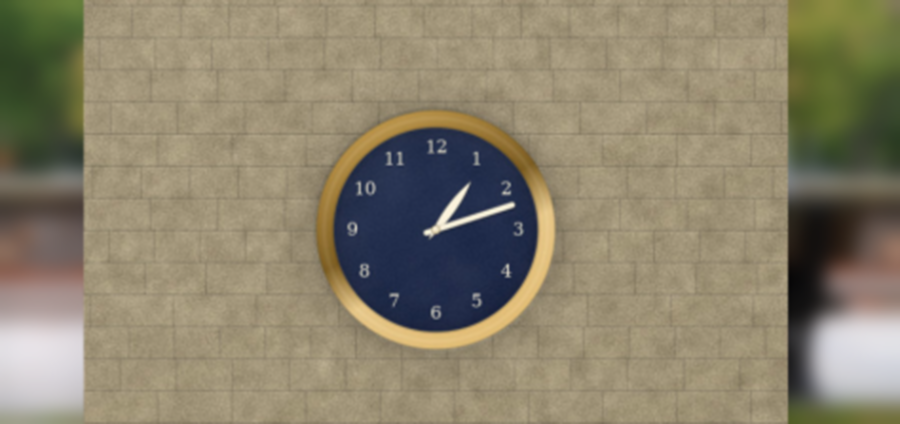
1,12
